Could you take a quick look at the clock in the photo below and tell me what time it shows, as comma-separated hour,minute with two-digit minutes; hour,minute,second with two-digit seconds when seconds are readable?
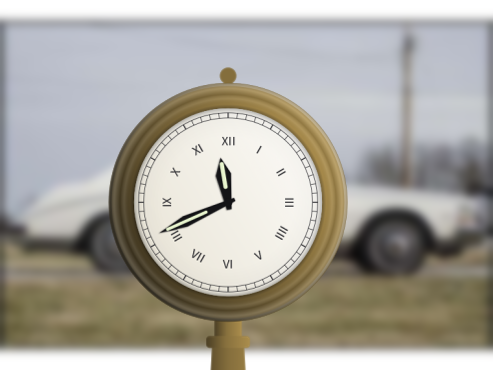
11,41
